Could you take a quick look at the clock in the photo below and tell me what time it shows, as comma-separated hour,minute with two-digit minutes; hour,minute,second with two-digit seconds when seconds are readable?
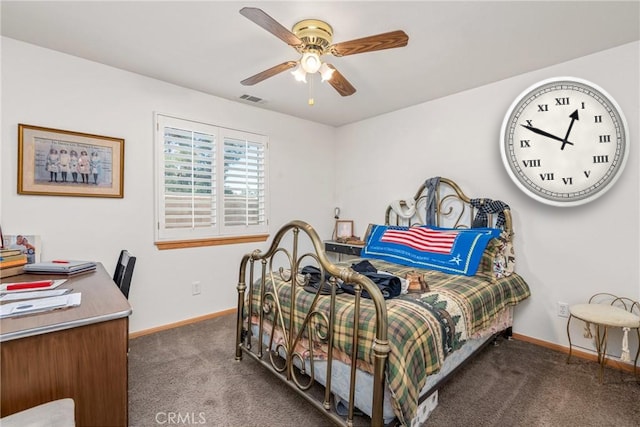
12,49
